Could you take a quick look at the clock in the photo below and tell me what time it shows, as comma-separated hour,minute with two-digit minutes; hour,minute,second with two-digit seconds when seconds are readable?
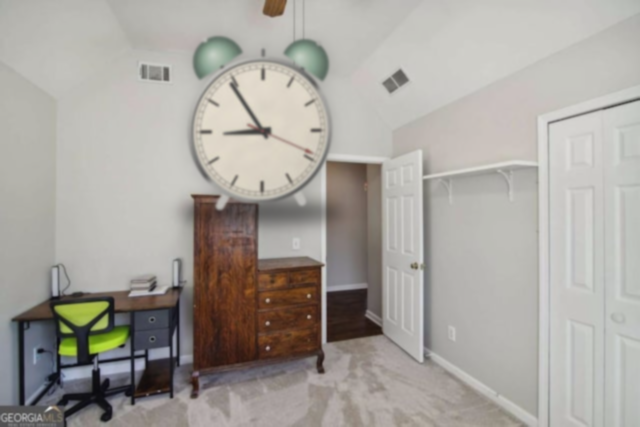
8,54,19
